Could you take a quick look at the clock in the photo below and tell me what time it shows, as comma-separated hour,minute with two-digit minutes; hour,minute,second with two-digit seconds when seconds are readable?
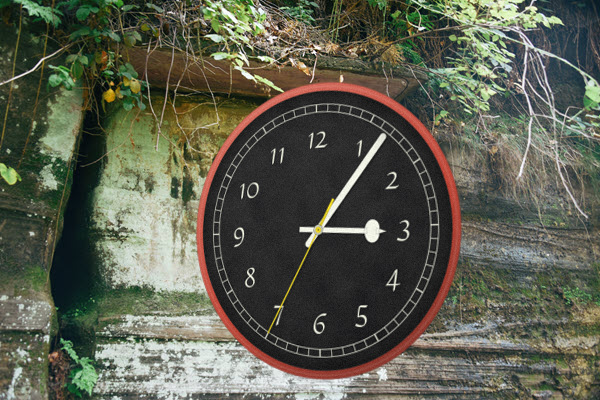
3,06,35
